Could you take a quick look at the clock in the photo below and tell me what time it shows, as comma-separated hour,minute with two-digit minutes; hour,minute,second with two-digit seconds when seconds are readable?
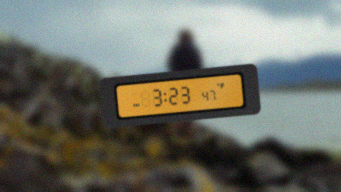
3,23
